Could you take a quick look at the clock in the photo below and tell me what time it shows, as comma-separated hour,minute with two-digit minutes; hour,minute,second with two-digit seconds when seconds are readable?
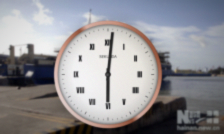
6,01
